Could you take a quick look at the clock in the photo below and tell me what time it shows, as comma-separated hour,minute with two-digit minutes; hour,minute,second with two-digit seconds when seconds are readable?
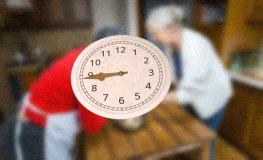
8,44
